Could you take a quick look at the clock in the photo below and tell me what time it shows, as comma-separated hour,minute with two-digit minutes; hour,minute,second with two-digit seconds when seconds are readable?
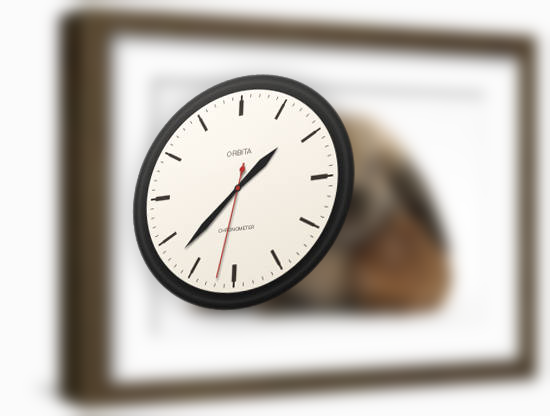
1,37,32
